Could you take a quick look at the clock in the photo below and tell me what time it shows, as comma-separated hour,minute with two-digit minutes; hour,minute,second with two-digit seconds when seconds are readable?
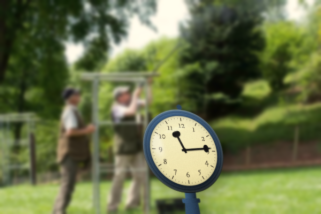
11,14
